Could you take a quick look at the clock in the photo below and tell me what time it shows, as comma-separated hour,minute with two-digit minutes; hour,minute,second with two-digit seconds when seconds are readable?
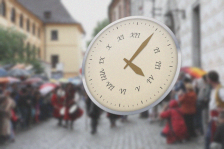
4,05
